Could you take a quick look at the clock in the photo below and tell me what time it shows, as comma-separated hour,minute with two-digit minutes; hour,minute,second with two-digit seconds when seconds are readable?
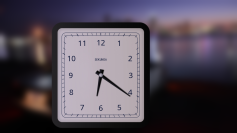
6,21
